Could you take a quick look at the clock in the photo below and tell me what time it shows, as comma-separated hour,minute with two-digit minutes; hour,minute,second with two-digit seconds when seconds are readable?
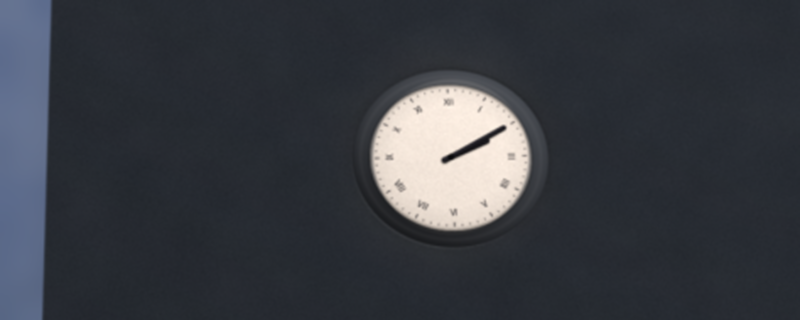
2,10
